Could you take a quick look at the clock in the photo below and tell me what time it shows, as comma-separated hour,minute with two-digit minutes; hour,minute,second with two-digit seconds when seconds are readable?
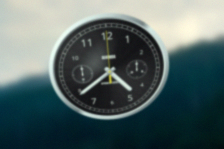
4,39
